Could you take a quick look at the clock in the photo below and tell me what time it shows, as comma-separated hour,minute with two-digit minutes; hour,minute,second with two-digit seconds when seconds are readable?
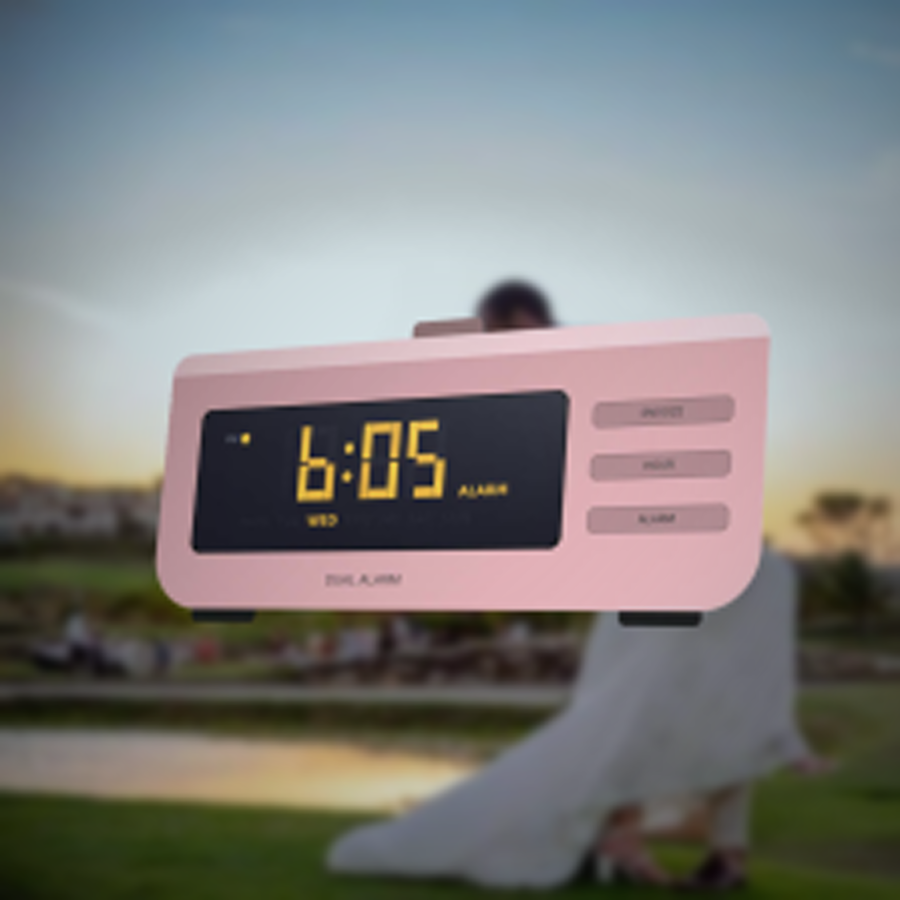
6,05
